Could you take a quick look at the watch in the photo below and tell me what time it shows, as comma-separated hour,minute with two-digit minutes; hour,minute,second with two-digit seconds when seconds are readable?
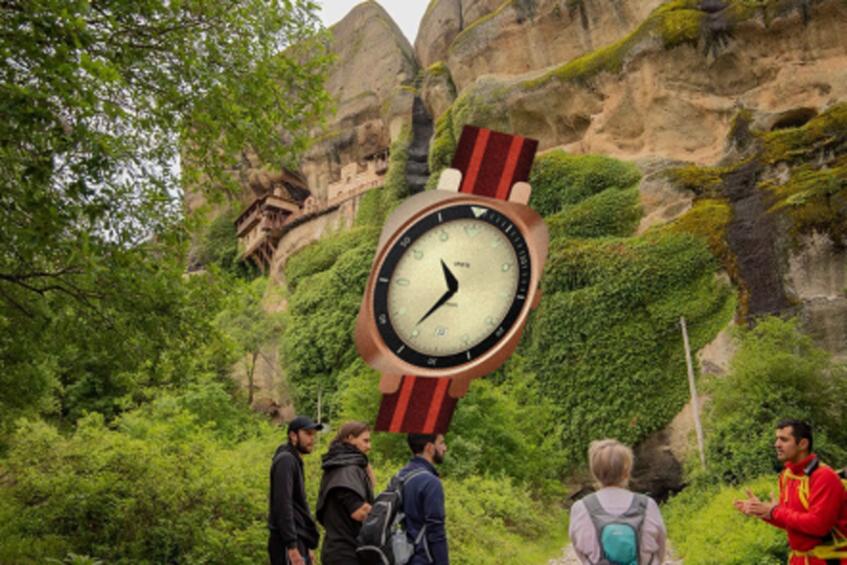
10,36
